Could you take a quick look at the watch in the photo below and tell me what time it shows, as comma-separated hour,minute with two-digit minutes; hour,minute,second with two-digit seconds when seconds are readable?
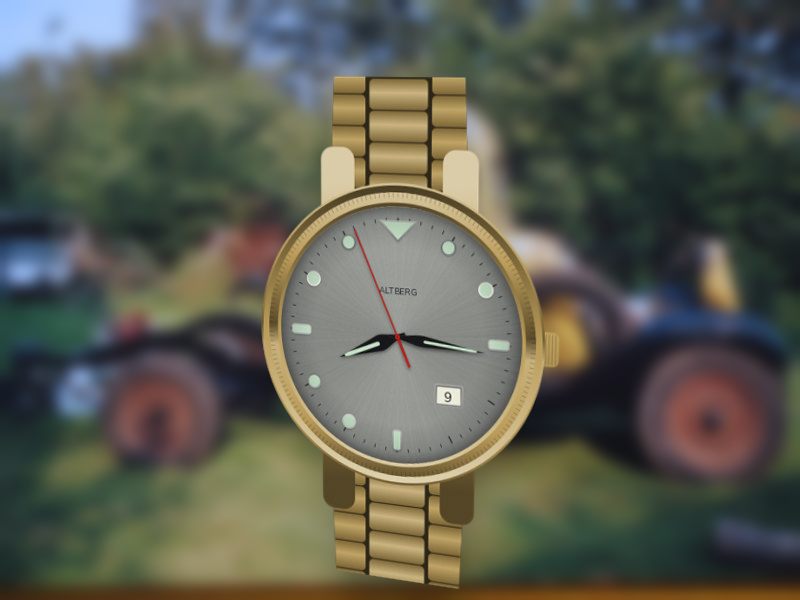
8,15,56
